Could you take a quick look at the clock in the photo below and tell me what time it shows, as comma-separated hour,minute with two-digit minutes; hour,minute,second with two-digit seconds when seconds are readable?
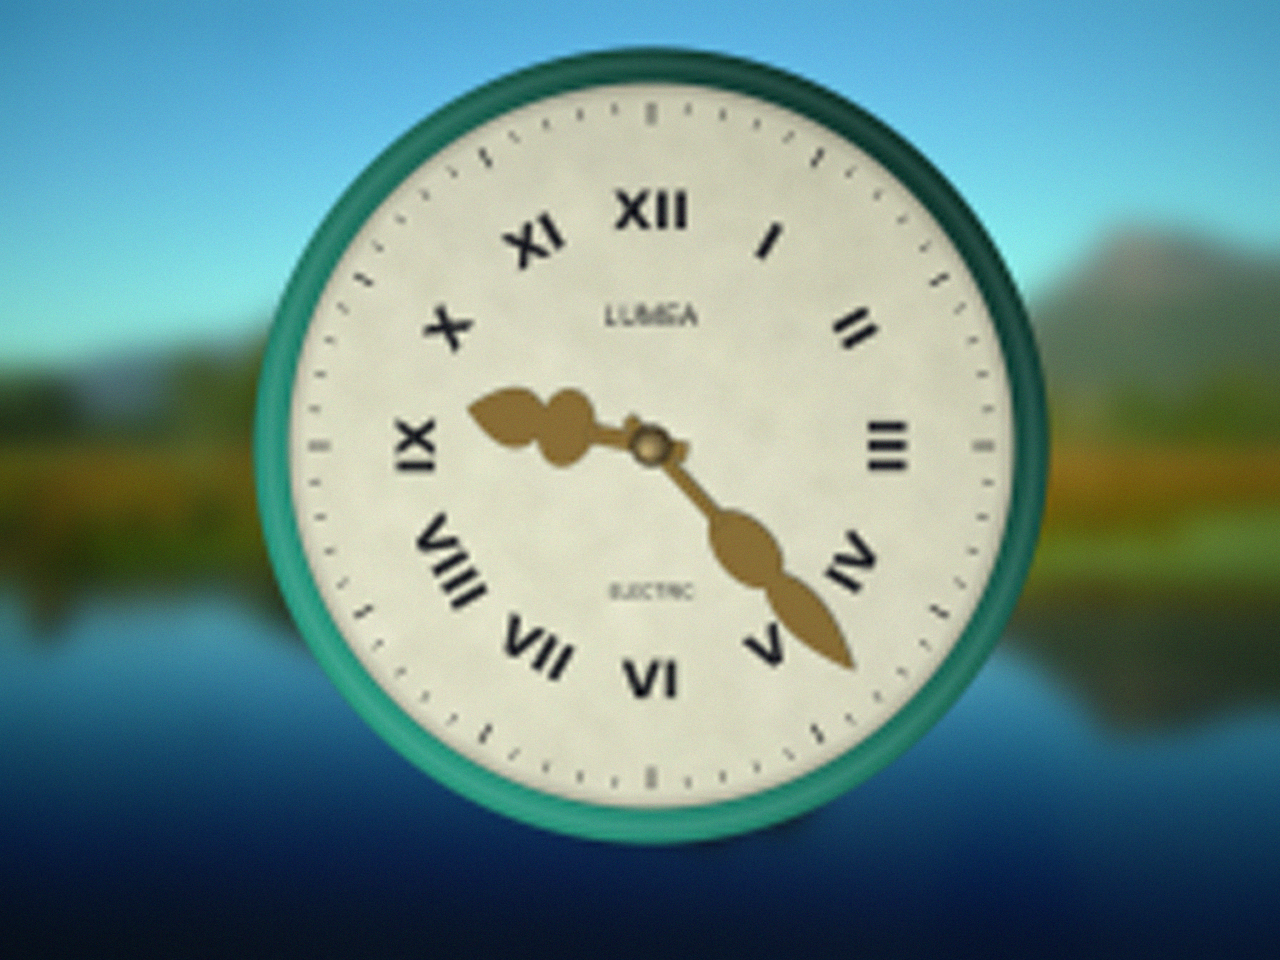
9,23
